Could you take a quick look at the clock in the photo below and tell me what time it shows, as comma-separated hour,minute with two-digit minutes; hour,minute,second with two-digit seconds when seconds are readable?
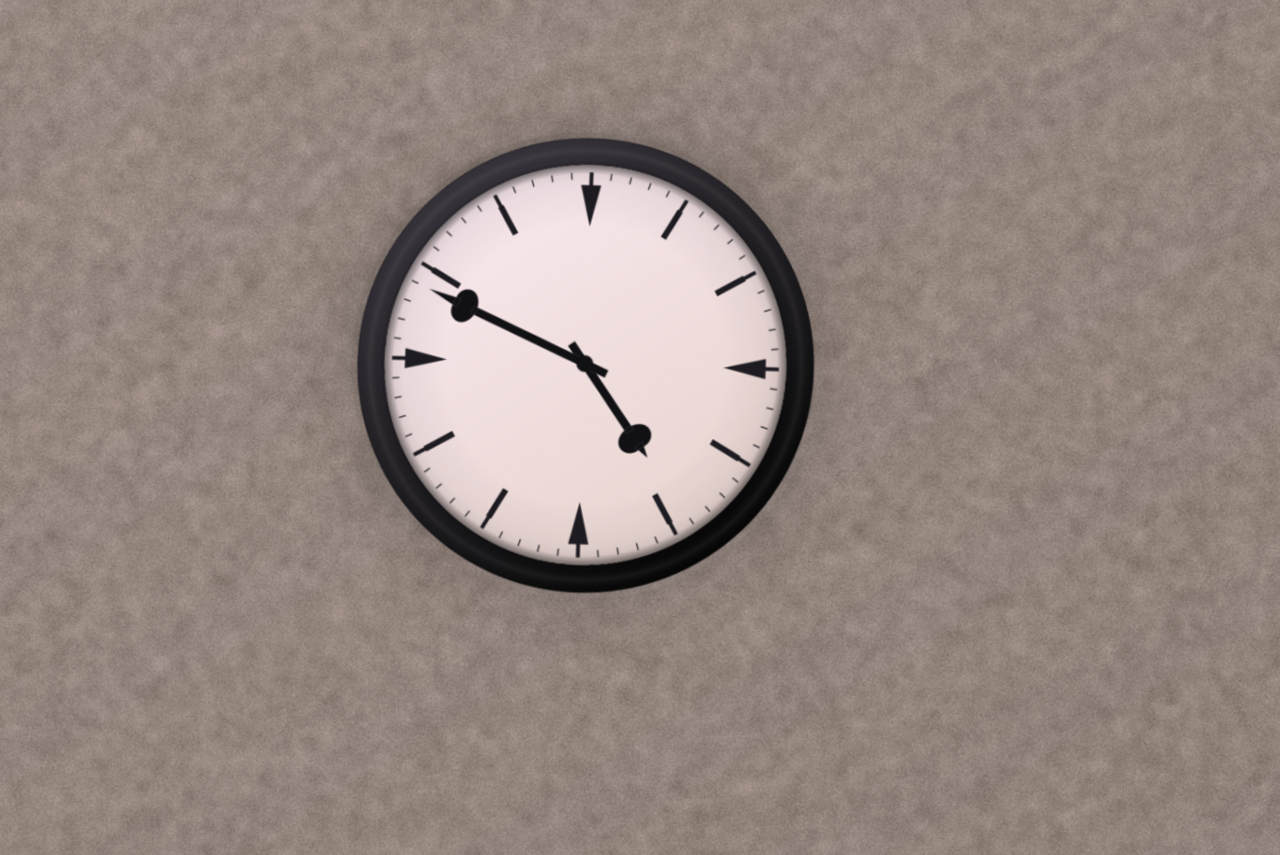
4,49
